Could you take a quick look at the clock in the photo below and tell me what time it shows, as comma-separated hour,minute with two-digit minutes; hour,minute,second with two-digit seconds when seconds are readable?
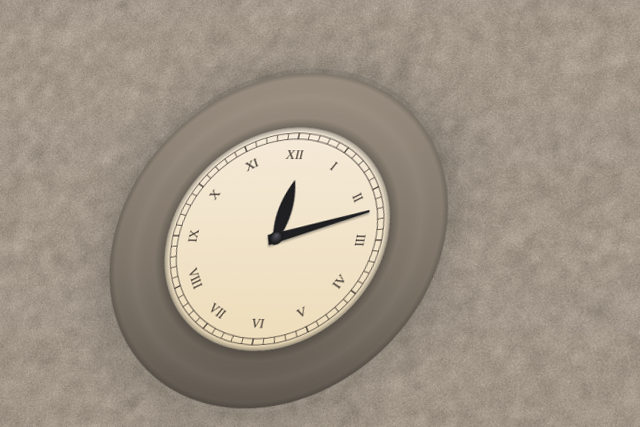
12,12
